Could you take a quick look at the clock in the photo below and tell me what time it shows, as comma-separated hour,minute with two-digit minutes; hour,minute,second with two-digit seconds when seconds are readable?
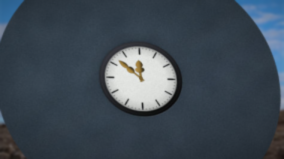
11,52
